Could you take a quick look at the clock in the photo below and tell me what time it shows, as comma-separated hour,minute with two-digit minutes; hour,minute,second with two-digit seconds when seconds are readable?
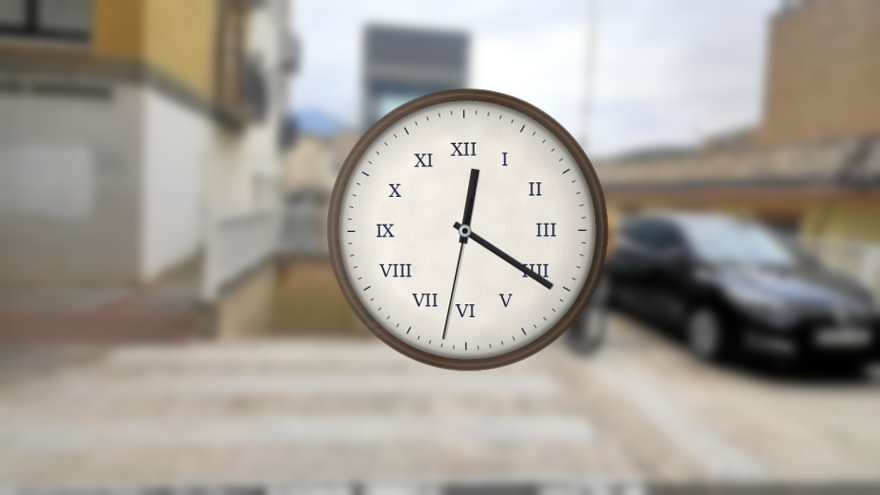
12,20,32
